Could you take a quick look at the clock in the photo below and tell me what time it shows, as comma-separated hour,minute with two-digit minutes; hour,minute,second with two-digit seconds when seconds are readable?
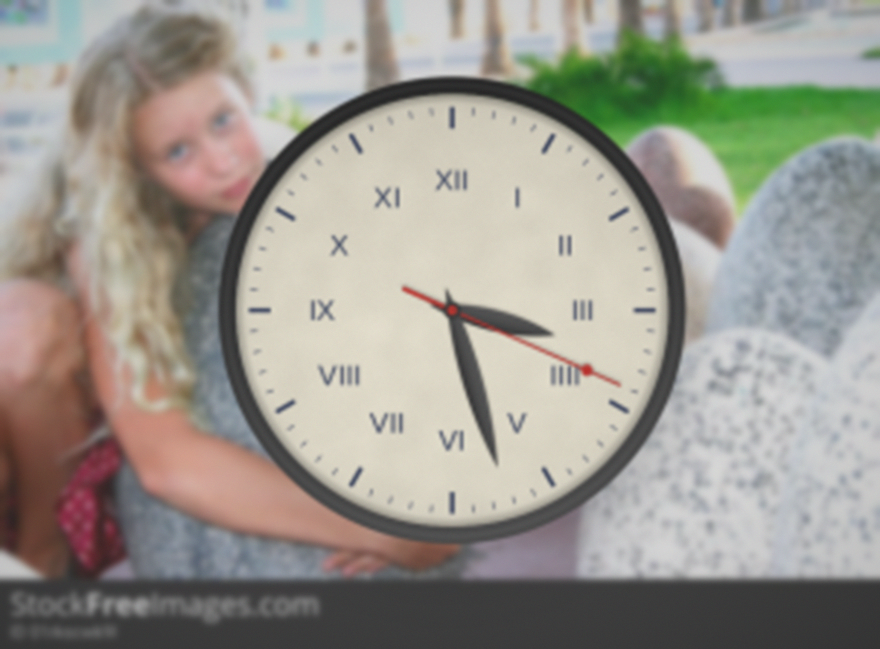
3,27,19
